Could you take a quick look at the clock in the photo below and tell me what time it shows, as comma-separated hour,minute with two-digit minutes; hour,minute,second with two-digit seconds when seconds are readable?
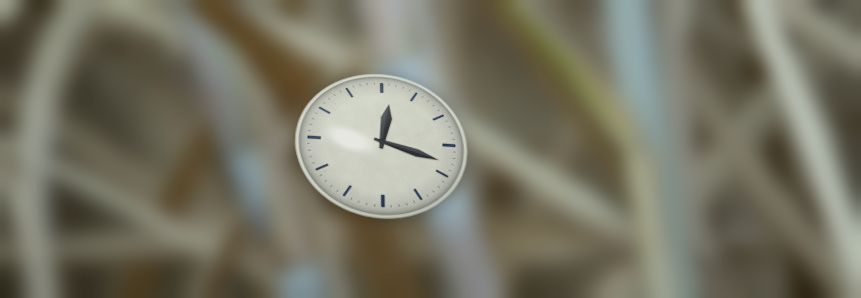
12,18
